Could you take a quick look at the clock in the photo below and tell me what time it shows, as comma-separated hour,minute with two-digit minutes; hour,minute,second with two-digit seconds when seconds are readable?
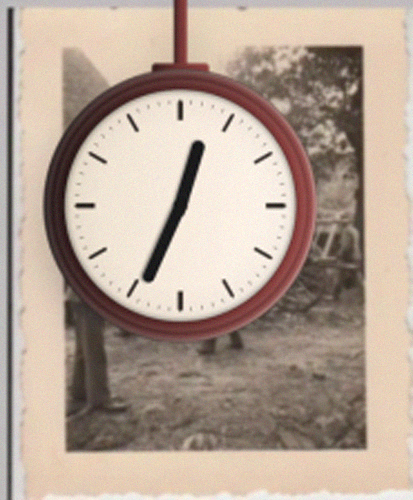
12,34
